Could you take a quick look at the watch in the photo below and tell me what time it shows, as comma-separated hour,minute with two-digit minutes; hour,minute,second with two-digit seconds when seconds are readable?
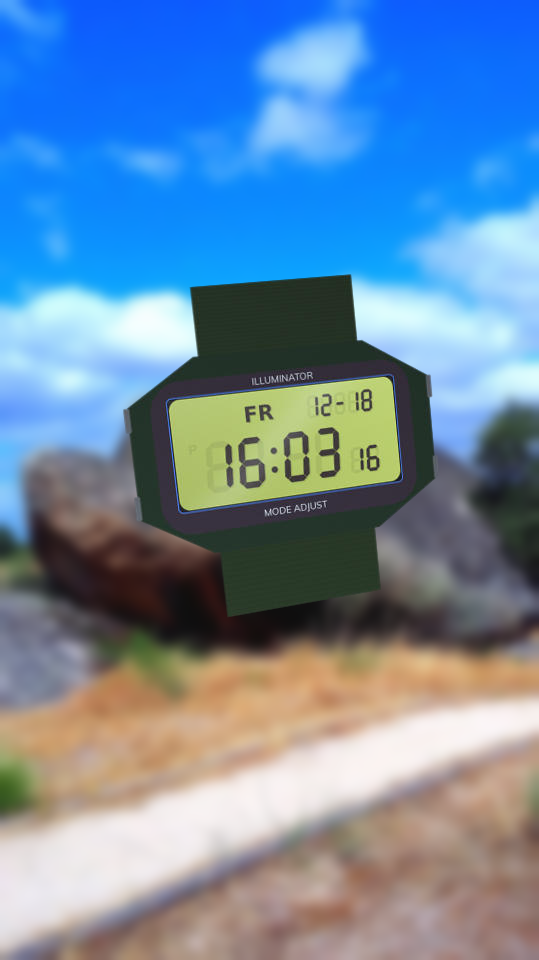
16,03,16
